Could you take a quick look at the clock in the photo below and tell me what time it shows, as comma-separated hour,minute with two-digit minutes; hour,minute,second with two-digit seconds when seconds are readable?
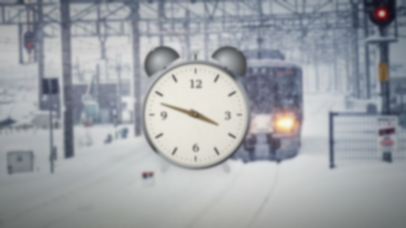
3,48
